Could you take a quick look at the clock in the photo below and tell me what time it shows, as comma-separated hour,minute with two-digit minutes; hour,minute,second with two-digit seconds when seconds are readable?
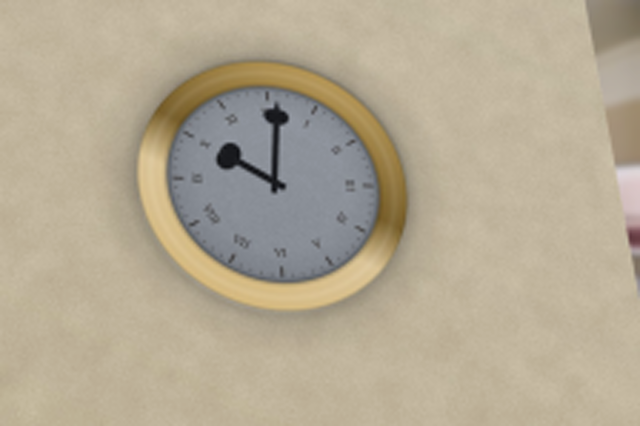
10,01
